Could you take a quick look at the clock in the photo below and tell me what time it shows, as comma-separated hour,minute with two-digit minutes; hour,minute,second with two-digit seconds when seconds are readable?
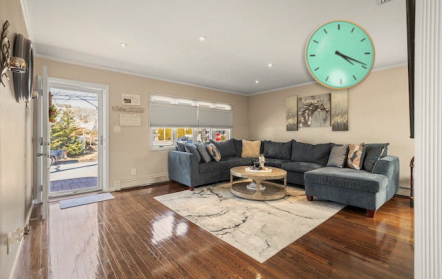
4,19
